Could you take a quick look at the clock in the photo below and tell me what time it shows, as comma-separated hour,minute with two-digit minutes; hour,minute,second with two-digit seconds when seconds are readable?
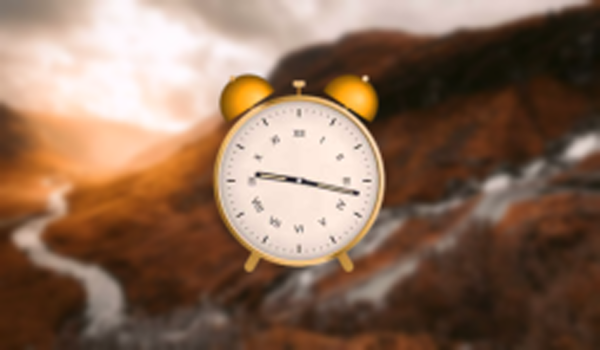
9,17
